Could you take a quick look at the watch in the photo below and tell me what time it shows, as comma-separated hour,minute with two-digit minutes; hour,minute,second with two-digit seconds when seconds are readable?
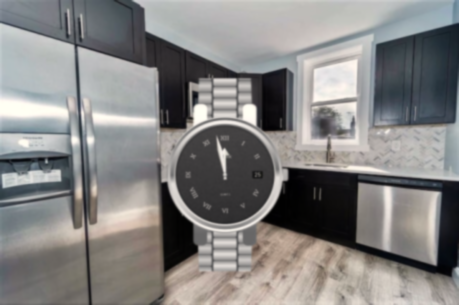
11,58
